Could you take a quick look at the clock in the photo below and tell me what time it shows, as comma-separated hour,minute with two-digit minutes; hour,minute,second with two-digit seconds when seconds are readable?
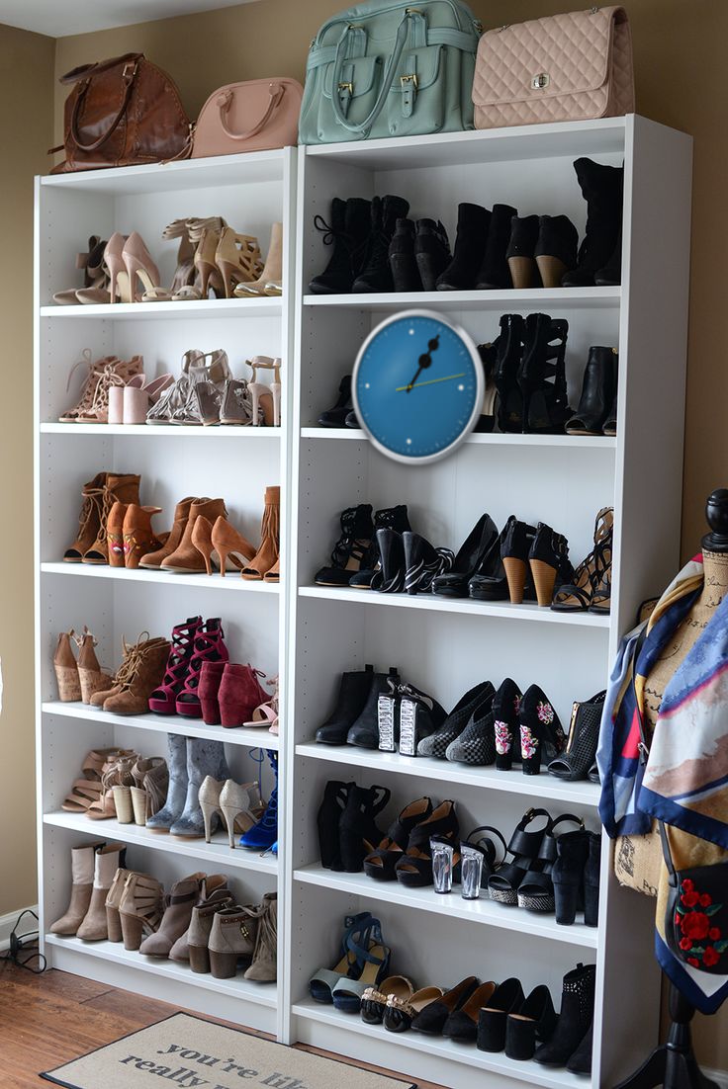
1,05,13
